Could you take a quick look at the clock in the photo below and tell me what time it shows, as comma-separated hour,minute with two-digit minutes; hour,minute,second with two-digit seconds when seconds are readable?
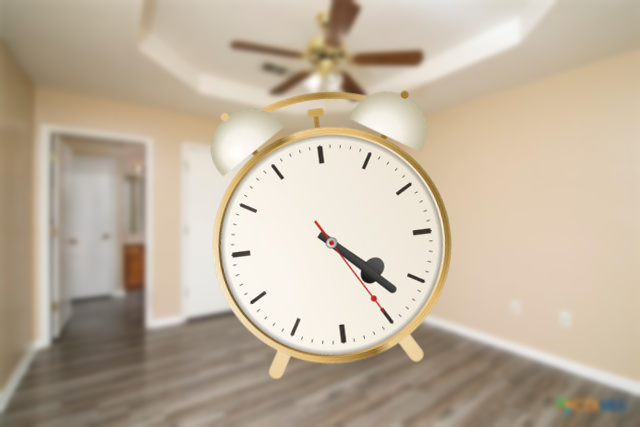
4,22,25
